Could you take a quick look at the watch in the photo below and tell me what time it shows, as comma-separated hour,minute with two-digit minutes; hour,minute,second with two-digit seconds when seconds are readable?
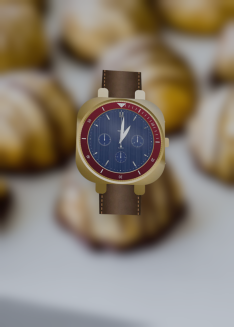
1,01
